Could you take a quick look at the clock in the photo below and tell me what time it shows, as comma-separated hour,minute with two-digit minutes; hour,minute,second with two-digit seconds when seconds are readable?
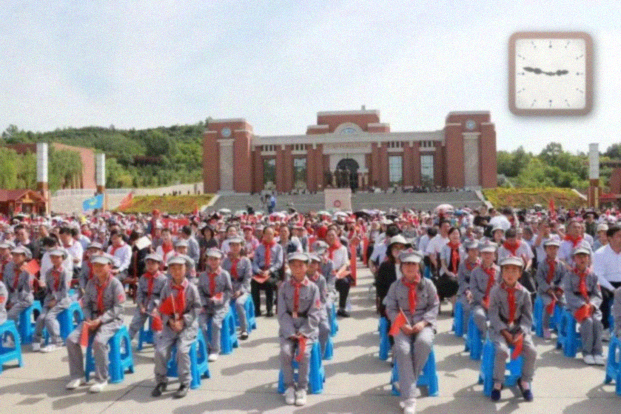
2,47
